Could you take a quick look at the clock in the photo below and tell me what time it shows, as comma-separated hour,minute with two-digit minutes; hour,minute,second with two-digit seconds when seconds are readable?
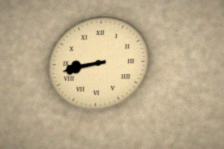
8,43
